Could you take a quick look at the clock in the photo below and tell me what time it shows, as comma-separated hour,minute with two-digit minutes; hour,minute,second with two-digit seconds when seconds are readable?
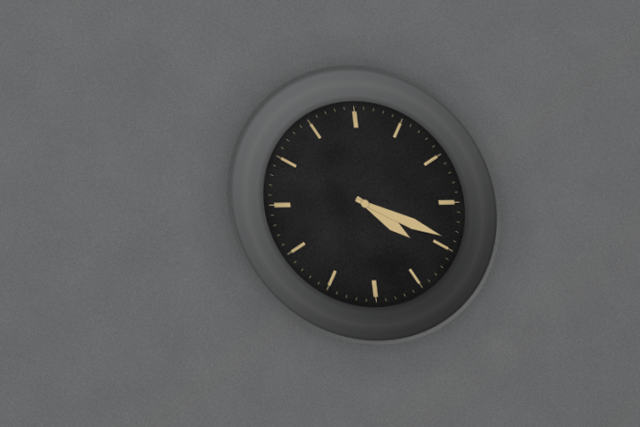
4,19
